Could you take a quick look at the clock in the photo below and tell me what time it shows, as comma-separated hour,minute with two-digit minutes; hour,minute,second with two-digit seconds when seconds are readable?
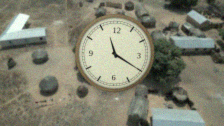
11,20
